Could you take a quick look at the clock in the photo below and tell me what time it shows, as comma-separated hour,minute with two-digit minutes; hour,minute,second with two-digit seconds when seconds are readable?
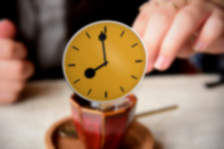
7,59
